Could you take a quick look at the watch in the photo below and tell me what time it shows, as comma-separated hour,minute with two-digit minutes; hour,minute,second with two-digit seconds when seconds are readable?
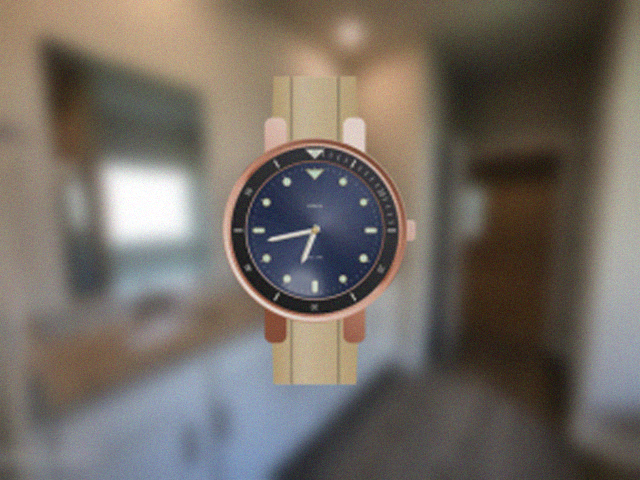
6,43
